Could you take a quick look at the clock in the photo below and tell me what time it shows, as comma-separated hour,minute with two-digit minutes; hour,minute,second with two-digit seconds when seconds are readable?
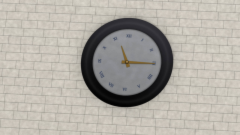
11,15
